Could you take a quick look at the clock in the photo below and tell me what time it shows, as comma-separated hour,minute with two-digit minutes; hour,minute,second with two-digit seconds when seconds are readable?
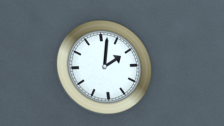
2,02
